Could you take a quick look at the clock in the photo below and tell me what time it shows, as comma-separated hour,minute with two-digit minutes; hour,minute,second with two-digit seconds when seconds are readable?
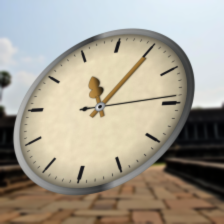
11,05,14
